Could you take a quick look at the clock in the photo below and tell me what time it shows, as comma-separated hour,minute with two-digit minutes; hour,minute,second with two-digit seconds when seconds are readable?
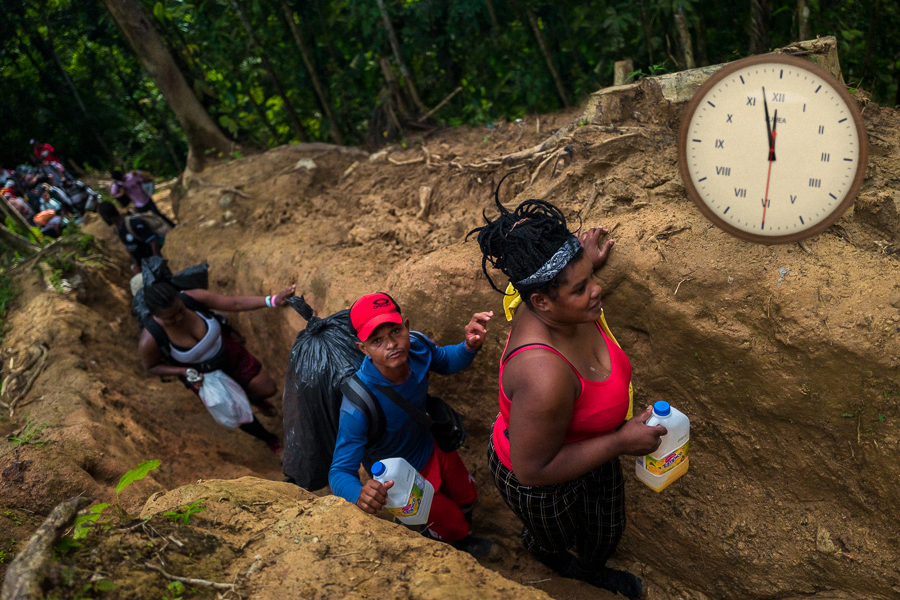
11,57,30
